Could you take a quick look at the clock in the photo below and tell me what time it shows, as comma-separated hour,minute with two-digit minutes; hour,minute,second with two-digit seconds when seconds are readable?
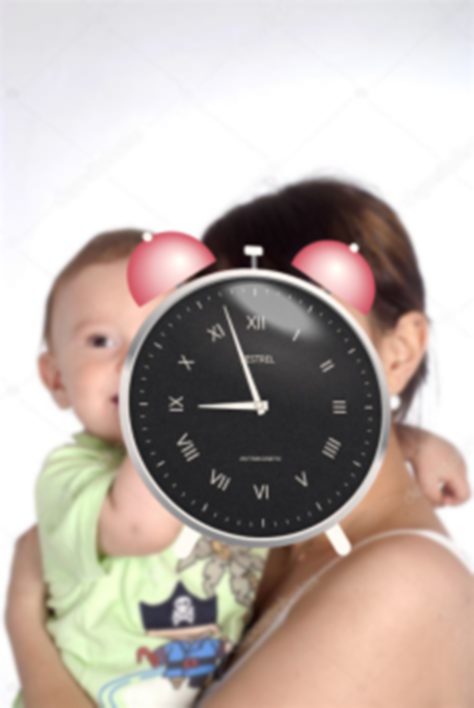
8,57
